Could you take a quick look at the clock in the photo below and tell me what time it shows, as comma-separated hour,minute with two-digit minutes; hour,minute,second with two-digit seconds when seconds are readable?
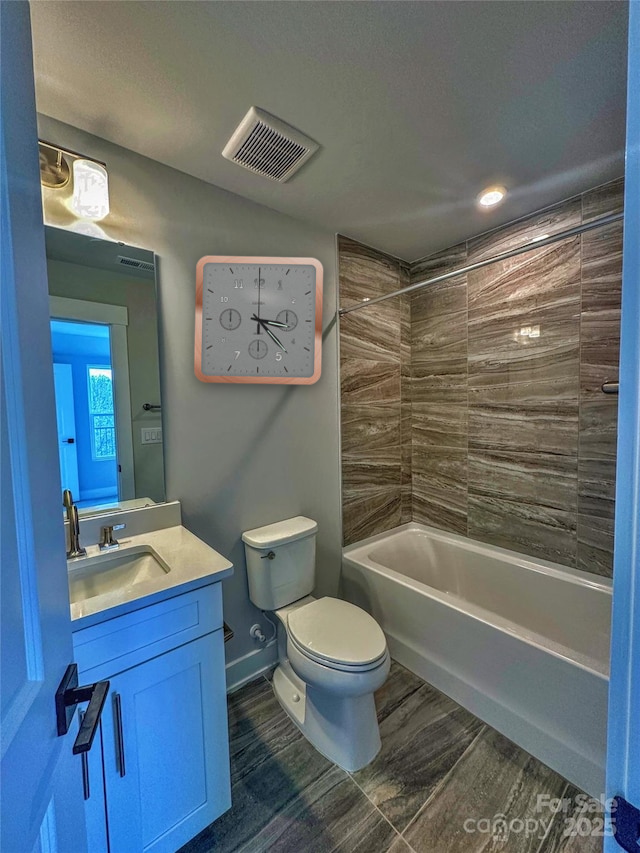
3,23
